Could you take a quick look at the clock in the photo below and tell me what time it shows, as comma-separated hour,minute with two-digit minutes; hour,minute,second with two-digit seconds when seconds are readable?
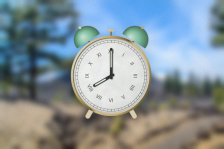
8,00
